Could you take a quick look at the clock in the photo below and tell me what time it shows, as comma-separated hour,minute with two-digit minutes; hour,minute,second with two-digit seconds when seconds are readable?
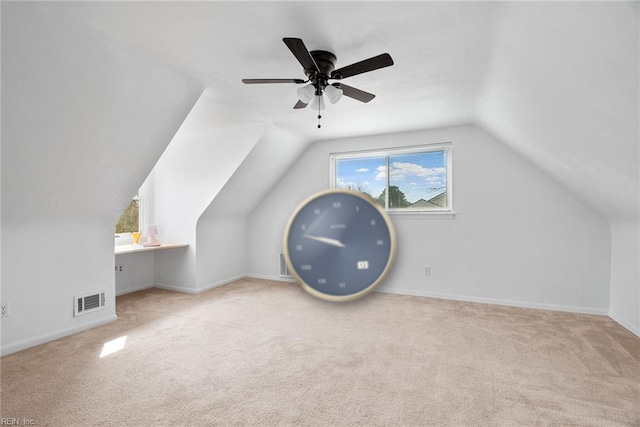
9,48
